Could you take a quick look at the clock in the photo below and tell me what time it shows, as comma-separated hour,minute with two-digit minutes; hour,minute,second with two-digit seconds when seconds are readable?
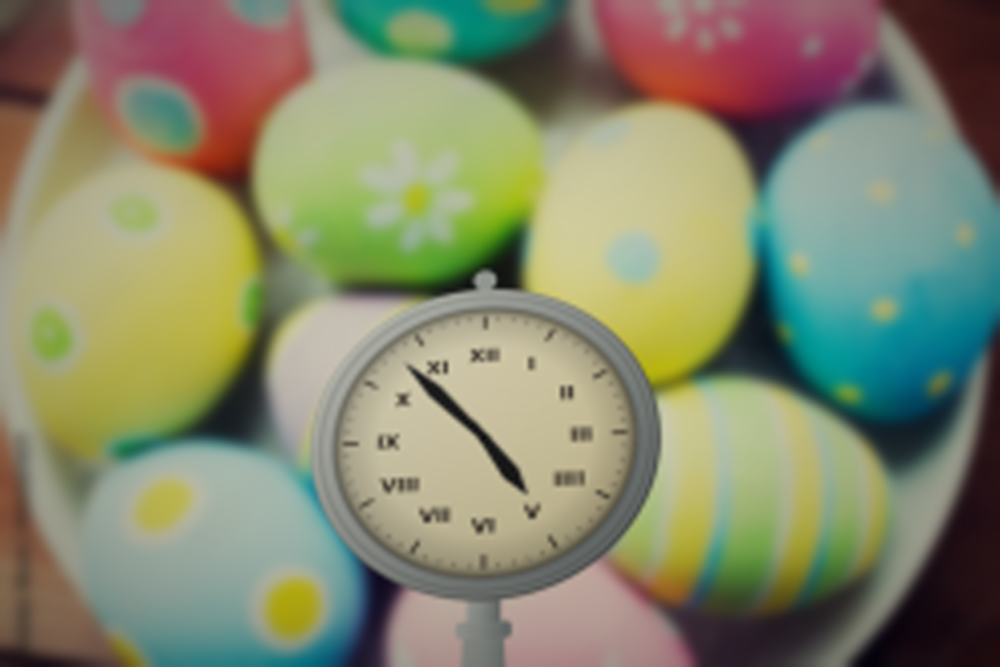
4,53
